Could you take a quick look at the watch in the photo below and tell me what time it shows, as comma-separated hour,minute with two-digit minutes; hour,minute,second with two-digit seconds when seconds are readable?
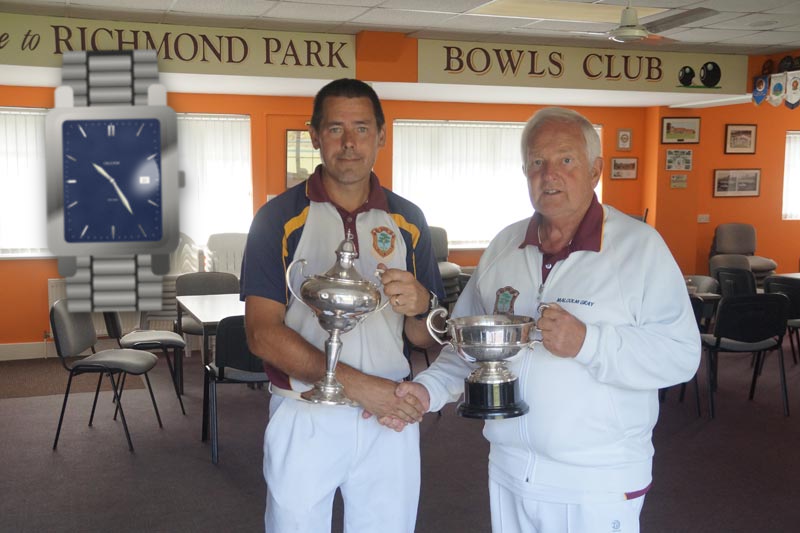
10,25
